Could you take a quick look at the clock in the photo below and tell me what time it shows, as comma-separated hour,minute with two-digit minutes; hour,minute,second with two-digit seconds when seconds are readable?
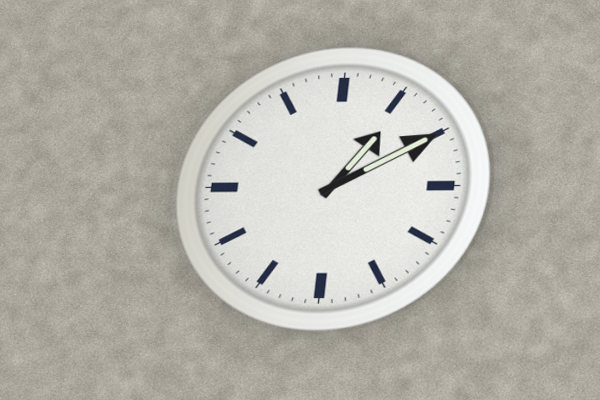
1,10
